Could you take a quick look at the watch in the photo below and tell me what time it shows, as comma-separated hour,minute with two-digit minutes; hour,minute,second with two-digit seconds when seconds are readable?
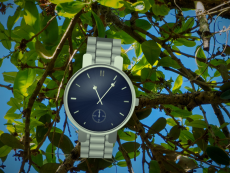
11,06
